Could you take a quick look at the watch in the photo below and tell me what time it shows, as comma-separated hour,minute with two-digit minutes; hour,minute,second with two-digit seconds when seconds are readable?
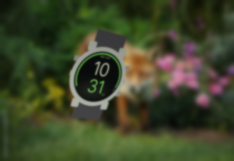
10,31
